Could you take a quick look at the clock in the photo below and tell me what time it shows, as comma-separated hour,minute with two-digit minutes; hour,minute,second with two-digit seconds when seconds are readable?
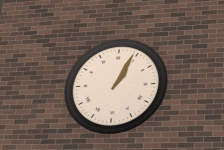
1,04
